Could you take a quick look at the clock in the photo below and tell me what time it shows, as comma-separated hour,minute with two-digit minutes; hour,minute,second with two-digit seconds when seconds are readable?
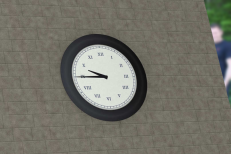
9,45
